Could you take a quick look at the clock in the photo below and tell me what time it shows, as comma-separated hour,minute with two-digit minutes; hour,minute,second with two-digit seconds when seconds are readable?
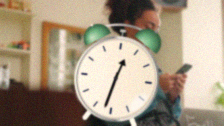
12,32
